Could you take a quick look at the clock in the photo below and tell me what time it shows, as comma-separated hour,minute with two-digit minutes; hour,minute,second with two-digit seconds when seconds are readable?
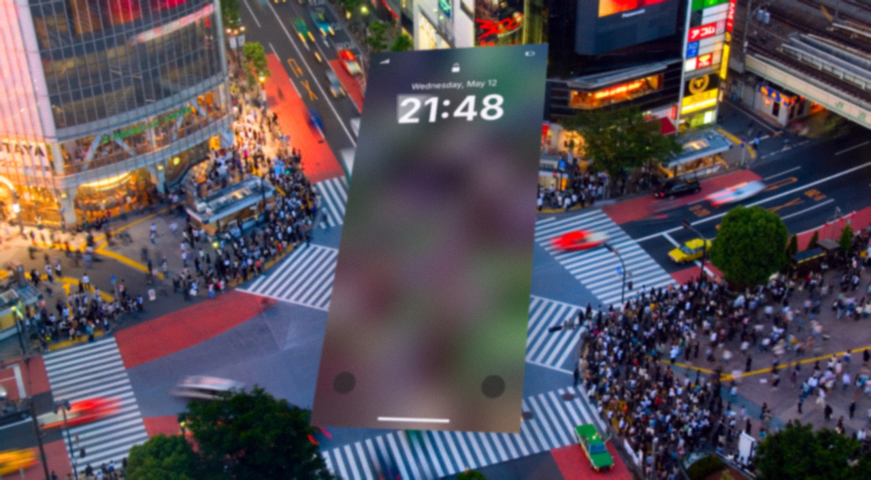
21,48
